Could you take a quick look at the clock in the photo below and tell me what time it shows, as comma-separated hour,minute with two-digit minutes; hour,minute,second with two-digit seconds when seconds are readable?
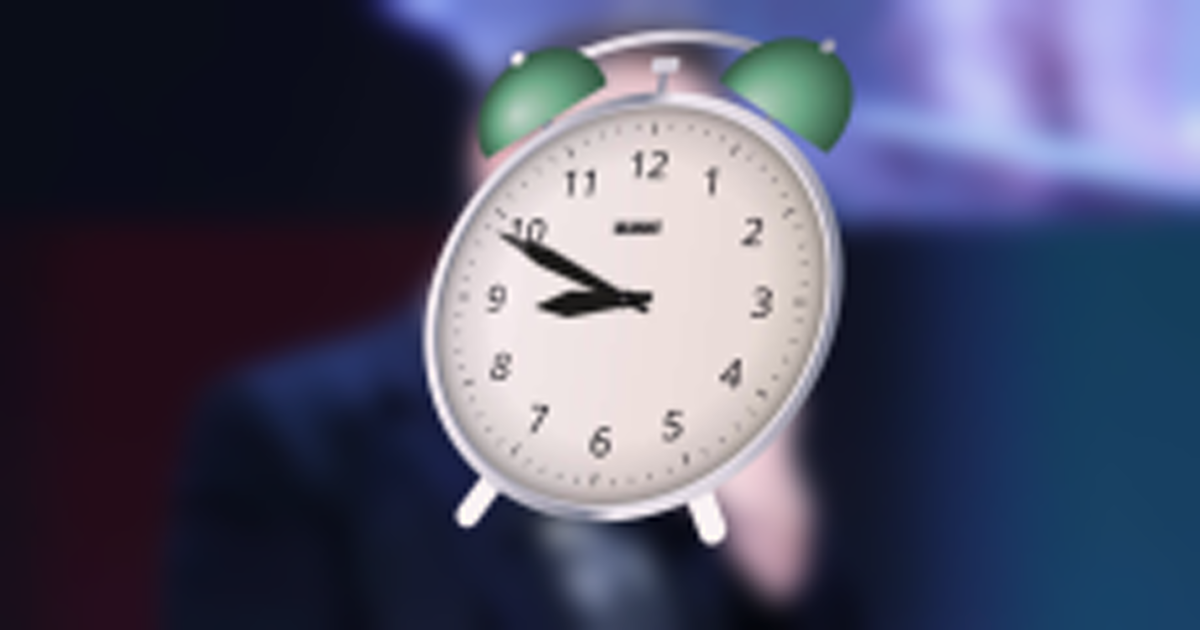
8,49
